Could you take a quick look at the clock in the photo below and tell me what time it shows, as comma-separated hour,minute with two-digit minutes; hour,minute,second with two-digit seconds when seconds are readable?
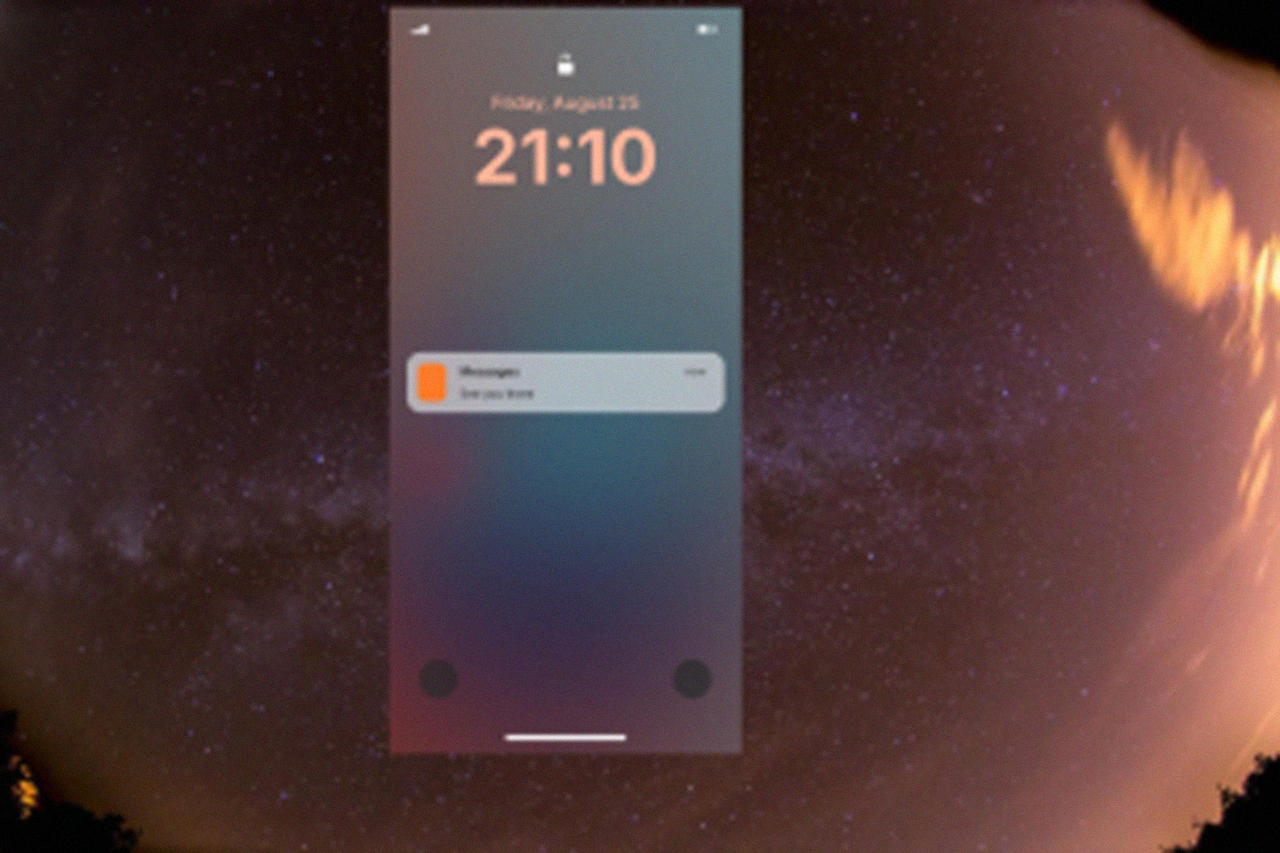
21,10
